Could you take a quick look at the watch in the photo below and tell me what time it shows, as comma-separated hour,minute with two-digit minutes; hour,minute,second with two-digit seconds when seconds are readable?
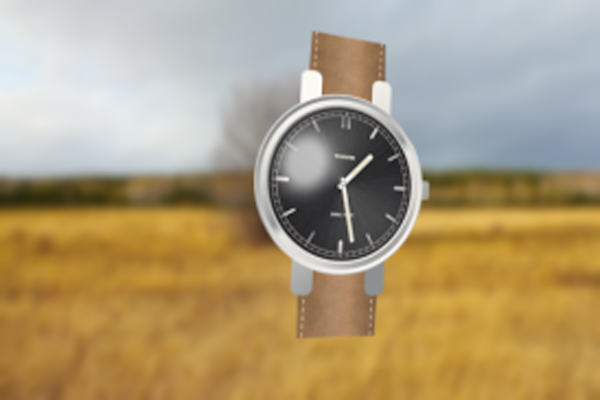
1,28
